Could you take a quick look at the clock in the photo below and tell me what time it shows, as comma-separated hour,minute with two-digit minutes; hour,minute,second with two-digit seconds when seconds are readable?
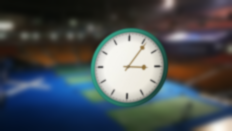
3,06
